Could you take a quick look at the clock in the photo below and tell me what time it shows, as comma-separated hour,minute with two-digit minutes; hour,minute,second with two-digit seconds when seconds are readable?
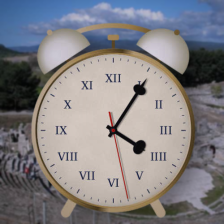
4,05,28
